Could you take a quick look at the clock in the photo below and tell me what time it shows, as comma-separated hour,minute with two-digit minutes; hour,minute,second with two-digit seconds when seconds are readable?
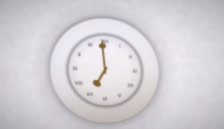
6,59
